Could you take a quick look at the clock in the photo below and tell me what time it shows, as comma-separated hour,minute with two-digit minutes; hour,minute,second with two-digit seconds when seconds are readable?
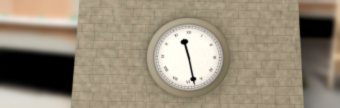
11,28
